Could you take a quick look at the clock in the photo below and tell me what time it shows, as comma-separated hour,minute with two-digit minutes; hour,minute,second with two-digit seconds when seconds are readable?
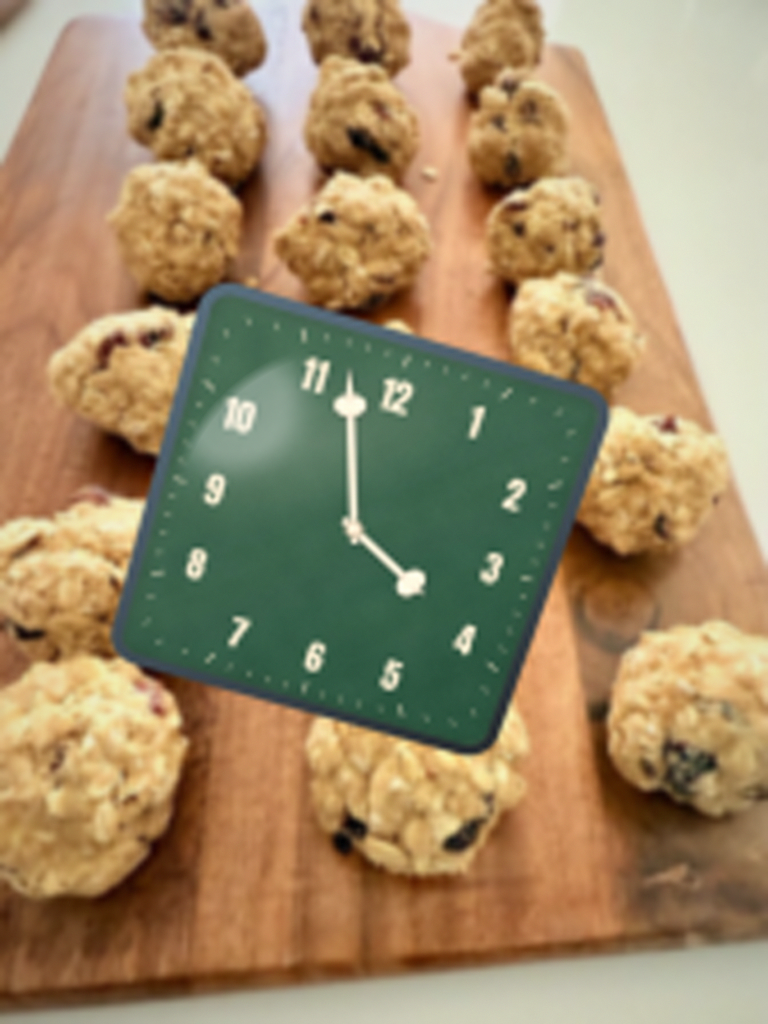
3,57
